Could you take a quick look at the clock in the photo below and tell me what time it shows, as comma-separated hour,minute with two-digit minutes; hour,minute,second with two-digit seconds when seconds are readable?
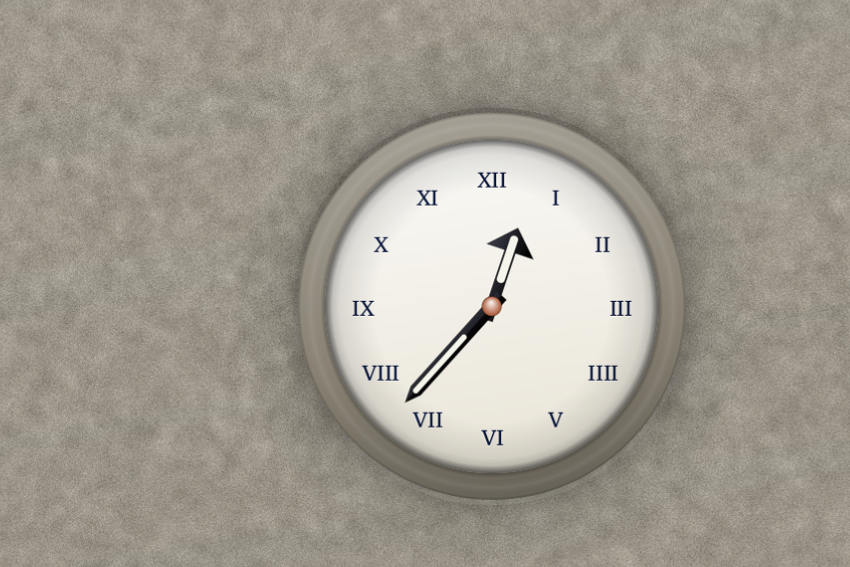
12,37
